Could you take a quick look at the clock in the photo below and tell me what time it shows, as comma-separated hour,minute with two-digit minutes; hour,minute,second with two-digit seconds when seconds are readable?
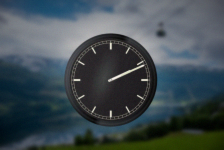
2,11
